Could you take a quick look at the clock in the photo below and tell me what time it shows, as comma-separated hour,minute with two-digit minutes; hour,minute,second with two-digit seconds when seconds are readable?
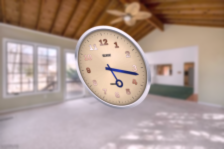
5,17
